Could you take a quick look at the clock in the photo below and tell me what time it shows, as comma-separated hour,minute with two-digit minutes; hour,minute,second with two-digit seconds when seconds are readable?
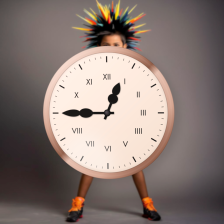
12,45
